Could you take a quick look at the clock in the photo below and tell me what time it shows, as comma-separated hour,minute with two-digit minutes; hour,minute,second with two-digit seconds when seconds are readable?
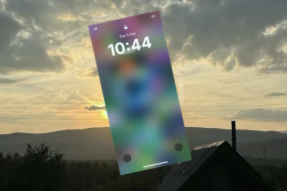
10,44
